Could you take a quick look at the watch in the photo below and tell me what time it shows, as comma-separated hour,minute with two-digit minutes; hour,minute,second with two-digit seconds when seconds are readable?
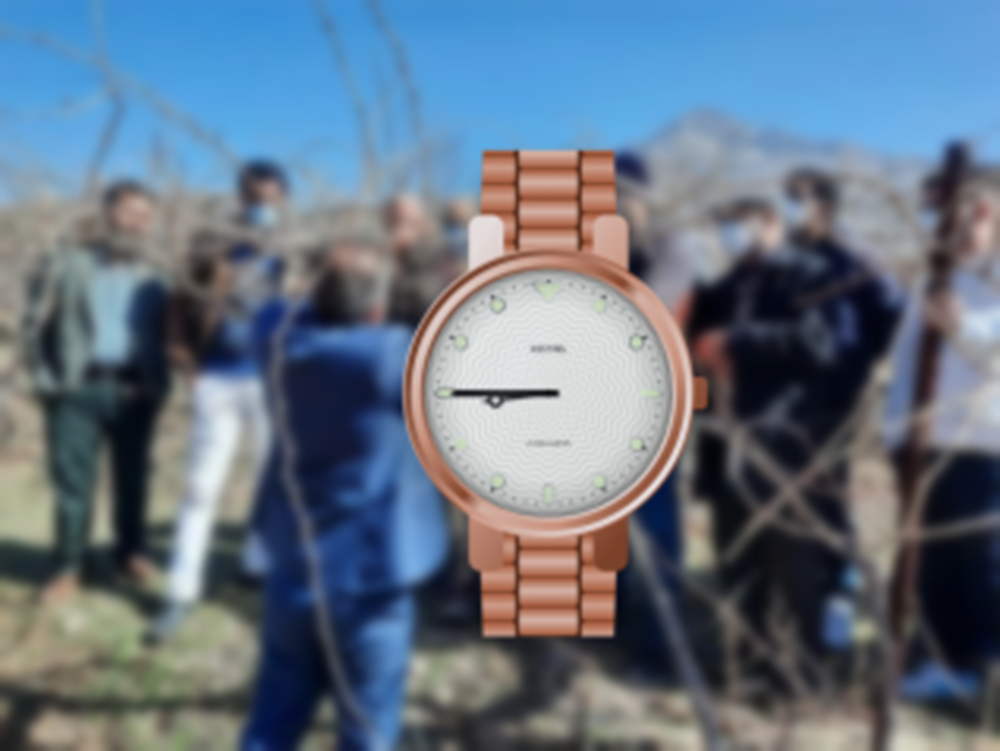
8,45
